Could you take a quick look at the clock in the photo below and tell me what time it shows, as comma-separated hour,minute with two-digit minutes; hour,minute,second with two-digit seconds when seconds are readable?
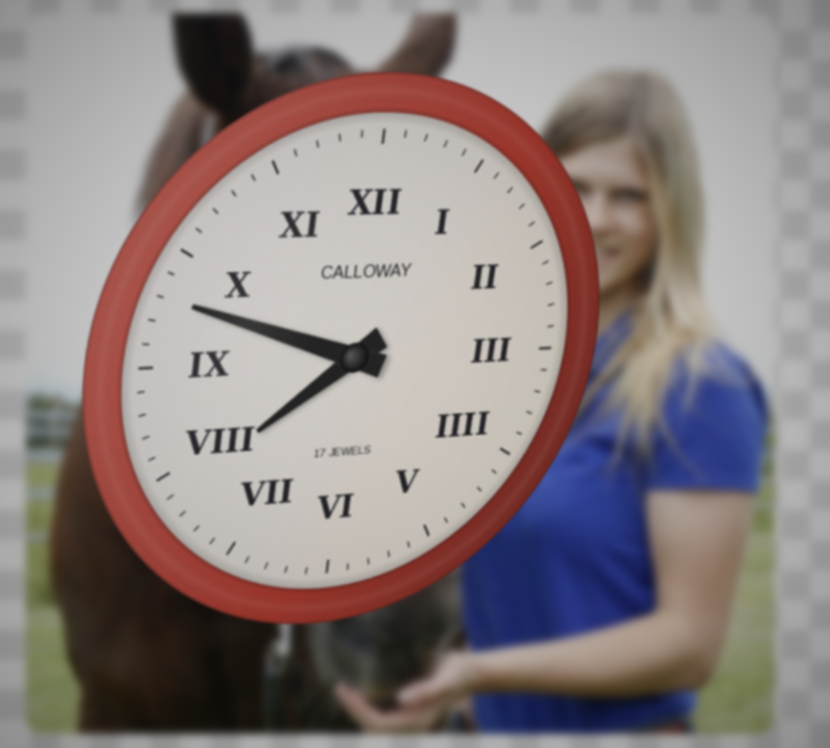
7,48
